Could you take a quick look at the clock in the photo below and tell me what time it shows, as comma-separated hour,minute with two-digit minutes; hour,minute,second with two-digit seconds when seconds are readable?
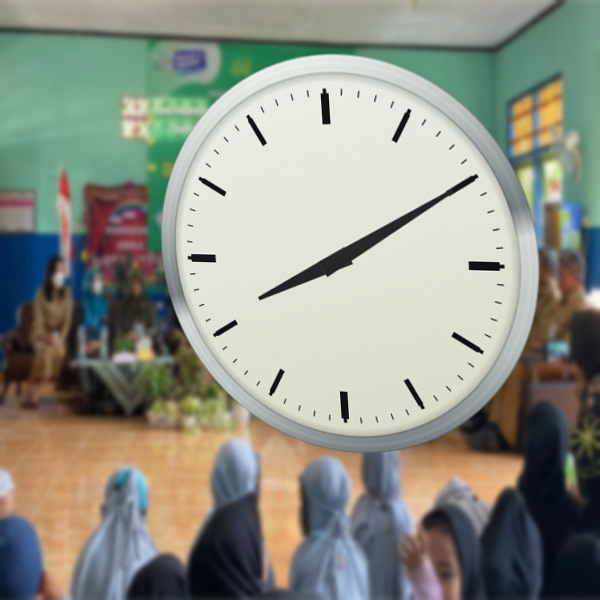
8,10
